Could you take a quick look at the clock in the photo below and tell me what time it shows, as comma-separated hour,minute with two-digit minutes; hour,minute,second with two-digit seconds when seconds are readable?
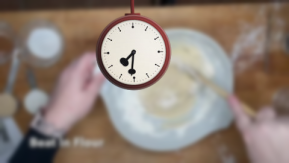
7,31
